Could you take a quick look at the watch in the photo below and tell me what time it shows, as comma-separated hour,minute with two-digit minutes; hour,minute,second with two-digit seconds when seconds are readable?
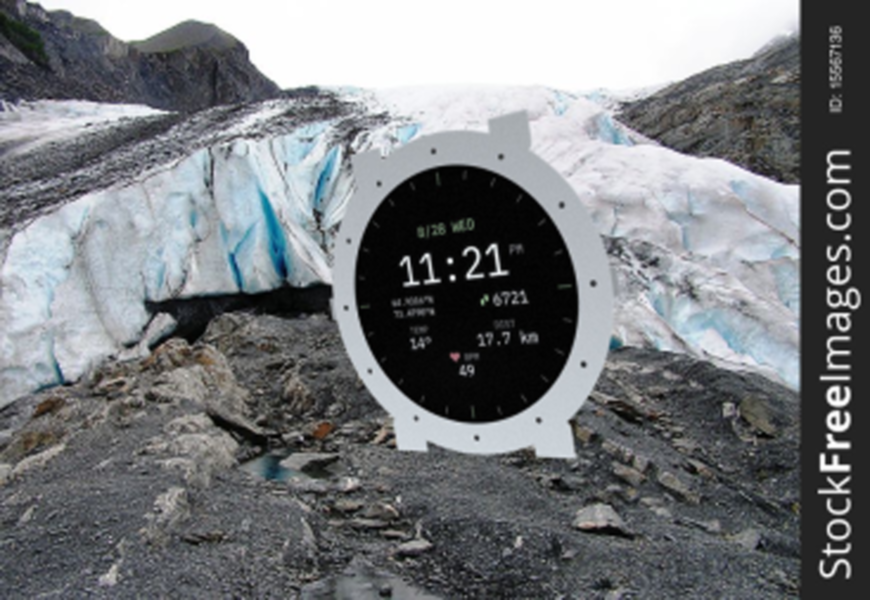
11,21
